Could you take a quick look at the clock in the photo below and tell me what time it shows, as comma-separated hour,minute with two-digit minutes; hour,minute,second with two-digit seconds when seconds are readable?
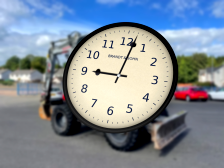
9,02
